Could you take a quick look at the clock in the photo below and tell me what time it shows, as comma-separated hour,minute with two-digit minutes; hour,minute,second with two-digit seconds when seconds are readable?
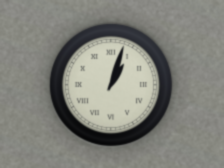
1,03
